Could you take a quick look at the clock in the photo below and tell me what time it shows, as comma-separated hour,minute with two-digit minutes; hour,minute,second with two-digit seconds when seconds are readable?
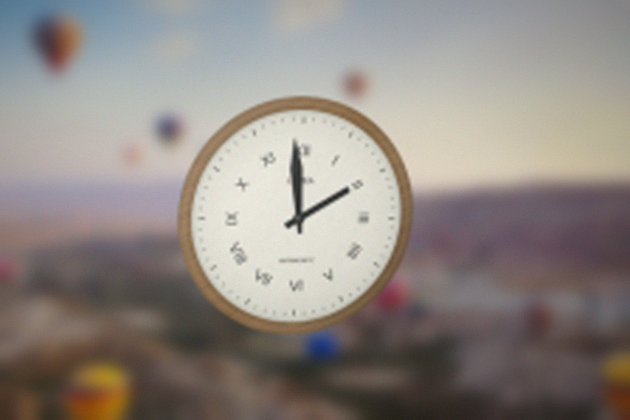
1,59
